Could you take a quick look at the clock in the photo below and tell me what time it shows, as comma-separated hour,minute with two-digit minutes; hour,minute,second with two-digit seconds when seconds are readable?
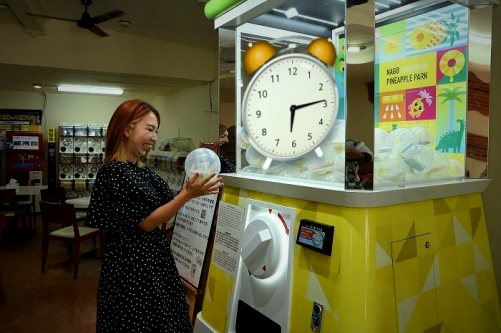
6,14
